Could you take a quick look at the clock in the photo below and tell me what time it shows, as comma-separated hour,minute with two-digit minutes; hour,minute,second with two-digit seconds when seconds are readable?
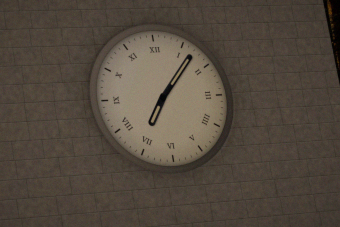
7,07
